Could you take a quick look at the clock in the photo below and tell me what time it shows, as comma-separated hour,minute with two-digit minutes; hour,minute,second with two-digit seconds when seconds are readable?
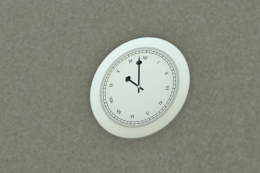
9,58
